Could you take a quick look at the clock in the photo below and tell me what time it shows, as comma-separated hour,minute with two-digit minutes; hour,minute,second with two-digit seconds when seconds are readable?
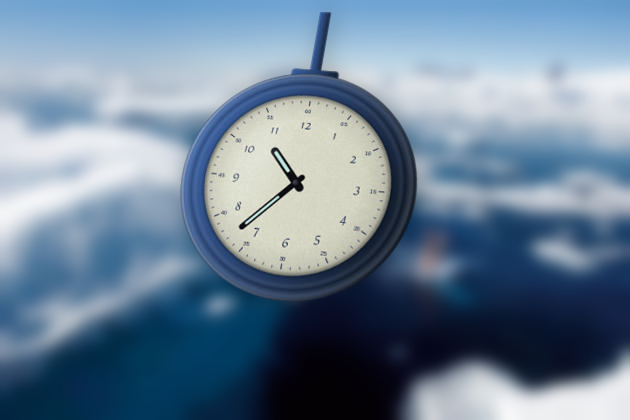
10,37
